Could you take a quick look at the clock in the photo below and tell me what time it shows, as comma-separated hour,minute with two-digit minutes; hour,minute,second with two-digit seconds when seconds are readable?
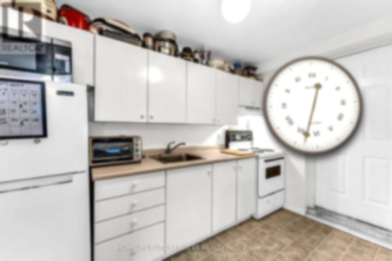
12,33
